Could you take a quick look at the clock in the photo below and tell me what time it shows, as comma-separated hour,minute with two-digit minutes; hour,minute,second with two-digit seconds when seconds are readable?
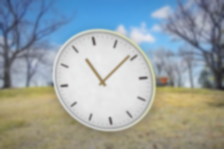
11,09
